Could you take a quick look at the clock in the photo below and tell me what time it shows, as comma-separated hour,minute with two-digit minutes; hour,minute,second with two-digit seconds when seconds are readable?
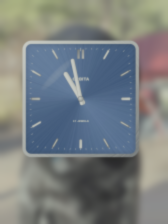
10,58
